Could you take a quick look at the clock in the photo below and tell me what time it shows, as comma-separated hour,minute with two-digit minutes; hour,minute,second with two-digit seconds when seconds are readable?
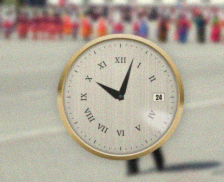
10,03
